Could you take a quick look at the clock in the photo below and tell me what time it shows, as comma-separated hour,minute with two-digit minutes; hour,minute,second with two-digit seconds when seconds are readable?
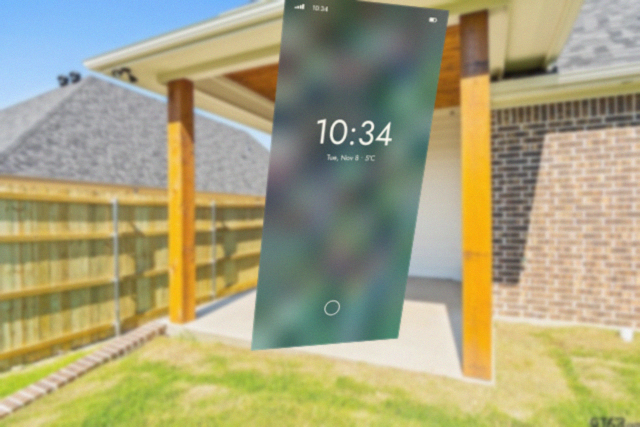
10,34
